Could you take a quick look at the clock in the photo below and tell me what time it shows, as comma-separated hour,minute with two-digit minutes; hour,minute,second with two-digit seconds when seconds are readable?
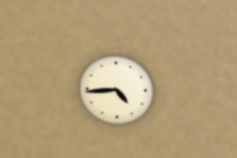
4,44
